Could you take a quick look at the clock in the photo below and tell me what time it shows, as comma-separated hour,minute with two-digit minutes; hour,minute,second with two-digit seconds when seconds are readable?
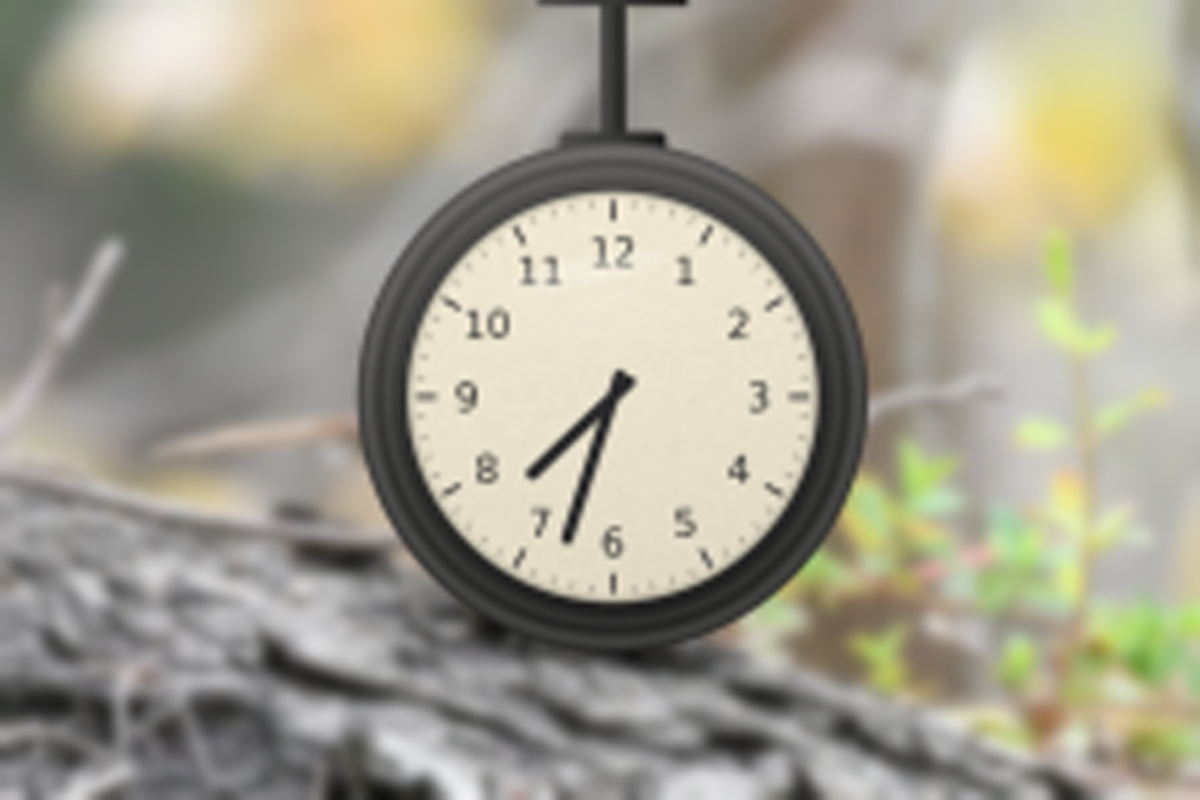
7,33
